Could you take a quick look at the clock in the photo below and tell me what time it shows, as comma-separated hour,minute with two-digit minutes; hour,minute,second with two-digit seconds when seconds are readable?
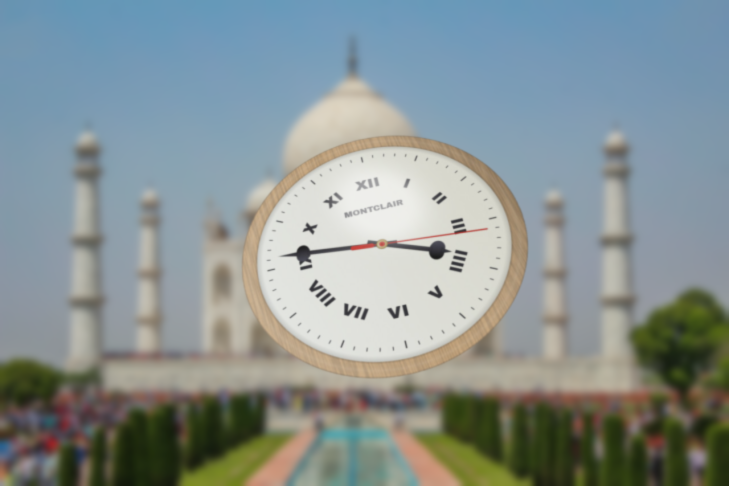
3,46,16
